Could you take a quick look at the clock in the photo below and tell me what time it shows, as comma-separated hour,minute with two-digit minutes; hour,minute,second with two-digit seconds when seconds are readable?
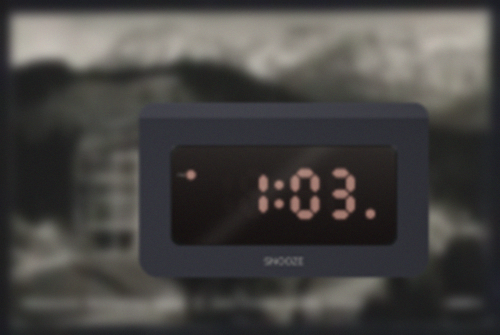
1,03
